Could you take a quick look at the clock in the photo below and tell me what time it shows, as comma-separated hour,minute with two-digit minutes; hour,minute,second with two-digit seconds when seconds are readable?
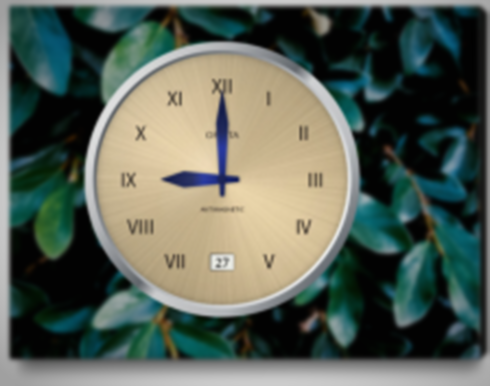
9,00
